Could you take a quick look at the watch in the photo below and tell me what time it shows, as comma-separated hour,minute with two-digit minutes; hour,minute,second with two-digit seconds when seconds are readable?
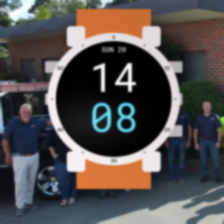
14,08
